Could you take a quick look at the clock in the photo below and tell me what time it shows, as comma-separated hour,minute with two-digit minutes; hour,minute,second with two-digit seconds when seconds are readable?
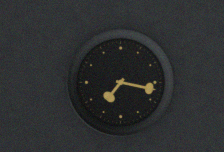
7,17
